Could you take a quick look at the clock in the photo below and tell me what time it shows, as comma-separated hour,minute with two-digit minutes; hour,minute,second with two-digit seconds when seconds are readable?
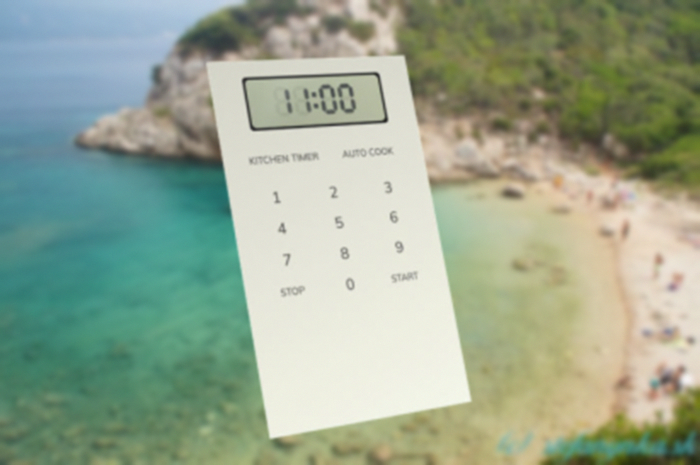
11,00
